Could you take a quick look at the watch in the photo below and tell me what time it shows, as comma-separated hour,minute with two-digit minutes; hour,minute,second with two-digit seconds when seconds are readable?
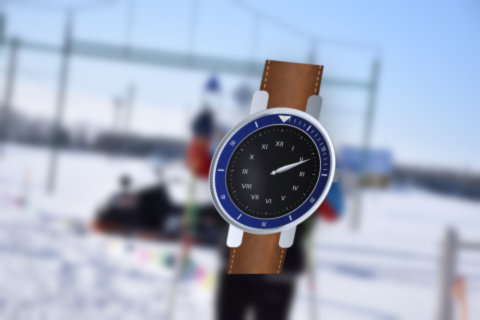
2,11
